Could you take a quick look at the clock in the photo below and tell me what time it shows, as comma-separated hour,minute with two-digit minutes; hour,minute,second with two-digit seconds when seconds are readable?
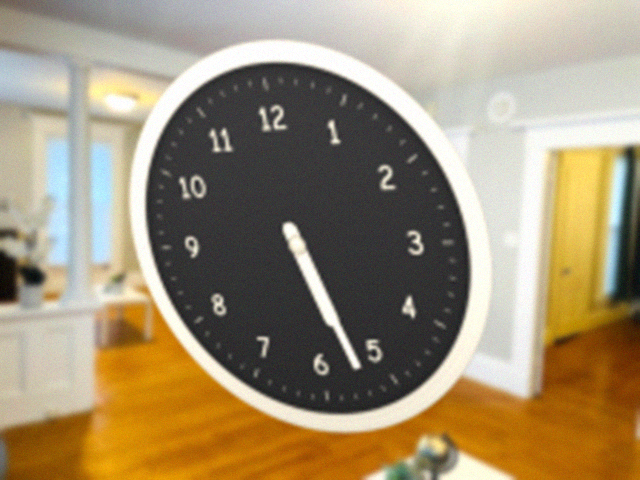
5,27
